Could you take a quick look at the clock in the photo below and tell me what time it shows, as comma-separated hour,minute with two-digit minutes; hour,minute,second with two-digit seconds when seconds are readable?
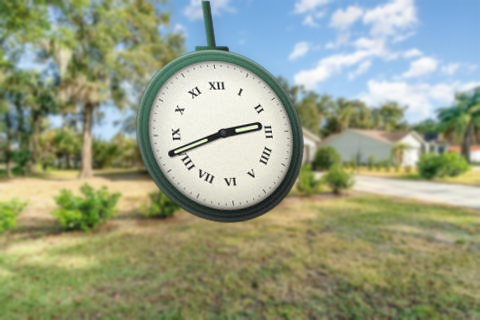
2,42
